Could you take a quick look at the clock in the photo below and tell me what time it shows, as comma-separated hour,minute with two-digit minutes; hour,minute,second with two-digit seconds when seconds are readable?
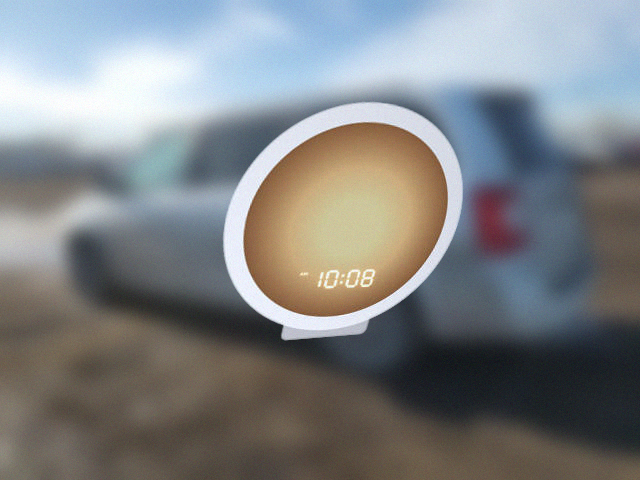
10,08
